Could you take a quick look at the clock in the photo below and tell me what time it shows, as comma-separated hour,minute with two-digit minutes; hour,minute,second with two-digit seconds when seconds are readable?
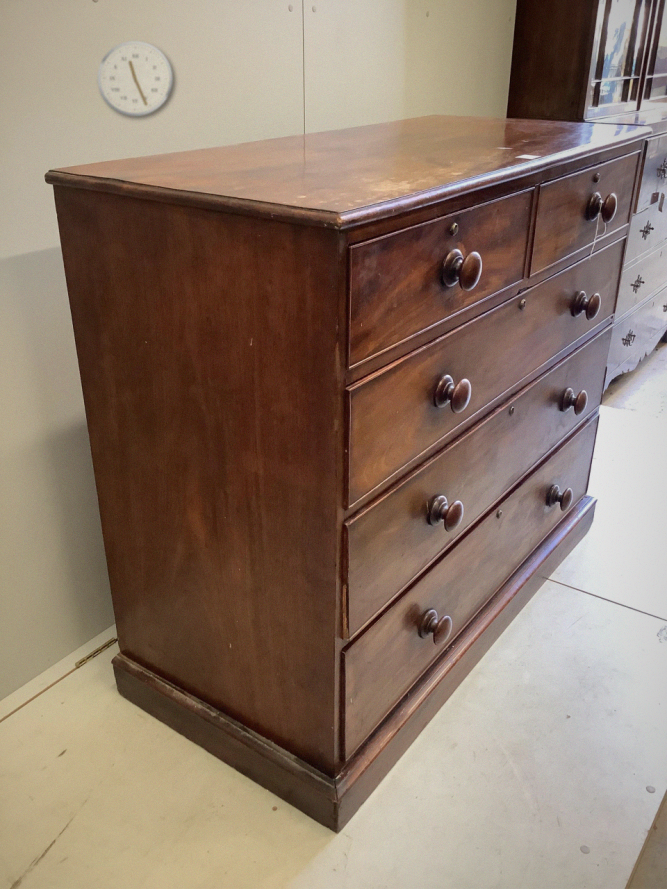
11,26
